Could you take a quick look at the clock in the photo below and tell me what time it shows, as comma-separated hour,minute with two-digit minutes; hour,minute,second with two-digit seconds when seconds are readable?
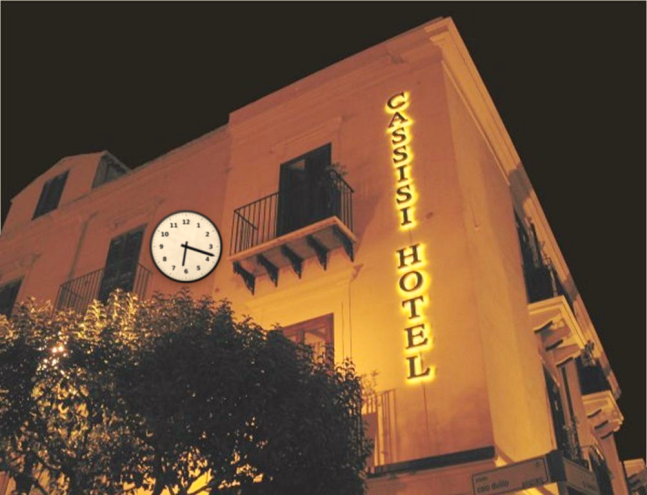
6,18
